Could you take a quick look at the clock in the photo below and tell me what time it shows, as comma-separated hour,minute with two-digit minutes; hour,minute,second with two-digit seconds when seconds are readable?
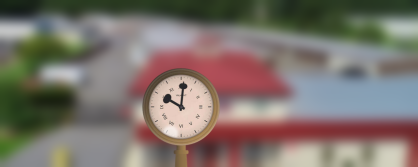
10,01
